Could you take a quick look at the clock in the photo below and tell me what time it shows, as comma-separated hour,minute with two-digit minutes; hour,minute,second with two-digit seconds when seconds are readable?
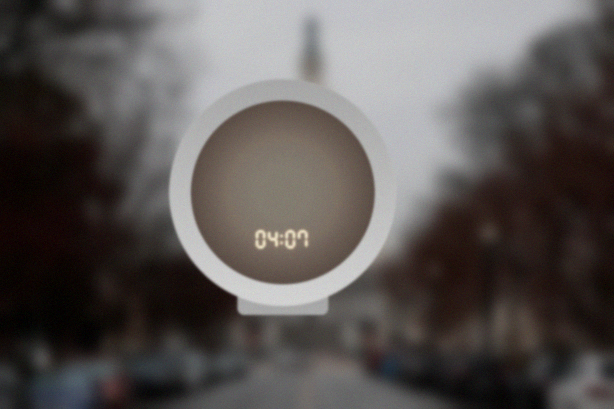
4,07
